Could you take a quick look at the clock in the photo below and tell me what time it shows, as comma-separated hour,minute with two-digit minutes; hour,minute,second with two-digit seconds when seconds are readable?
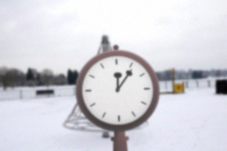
12,06
